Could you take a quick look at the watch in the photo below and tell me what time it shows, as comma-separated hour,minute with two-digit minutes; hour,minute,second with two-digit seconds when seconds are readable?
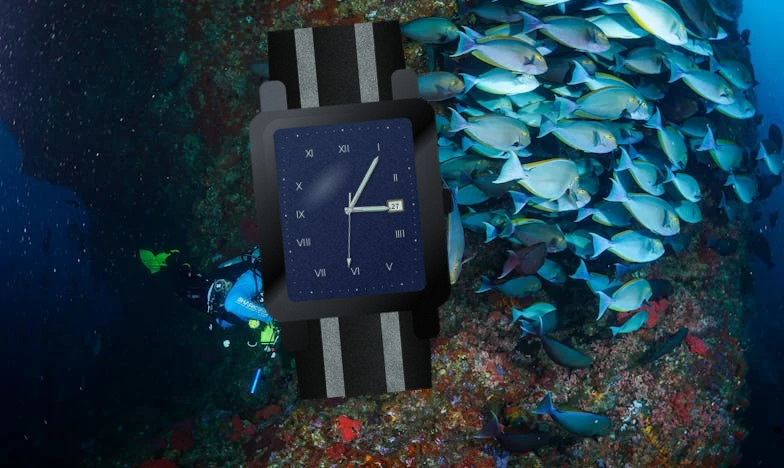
3,05,31
